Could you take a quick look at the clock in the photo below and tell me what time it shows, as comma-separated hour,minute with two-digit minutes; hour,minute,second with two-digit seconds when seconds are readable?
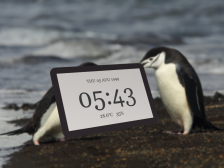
5,43
